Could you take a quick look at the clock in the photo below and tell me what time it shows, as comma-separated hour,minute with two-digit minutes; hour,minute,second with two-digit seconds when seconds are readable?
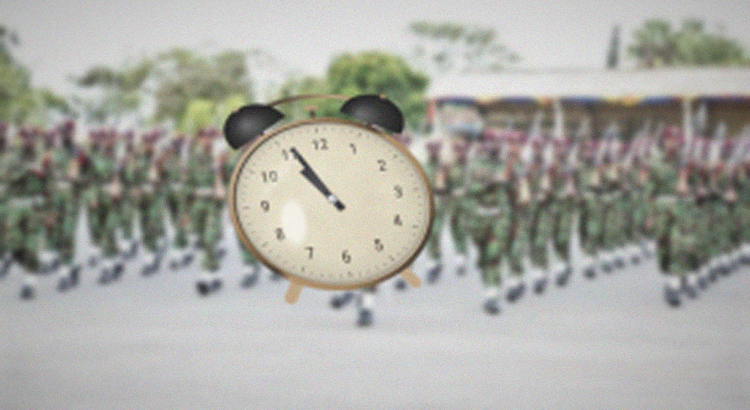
10,56
